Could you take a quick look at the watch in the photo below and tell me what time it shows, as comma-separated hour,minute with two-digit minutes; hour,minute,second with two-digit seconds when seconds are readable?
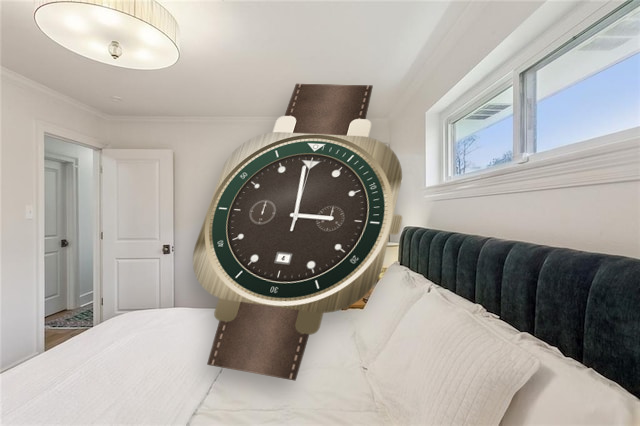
2,59
